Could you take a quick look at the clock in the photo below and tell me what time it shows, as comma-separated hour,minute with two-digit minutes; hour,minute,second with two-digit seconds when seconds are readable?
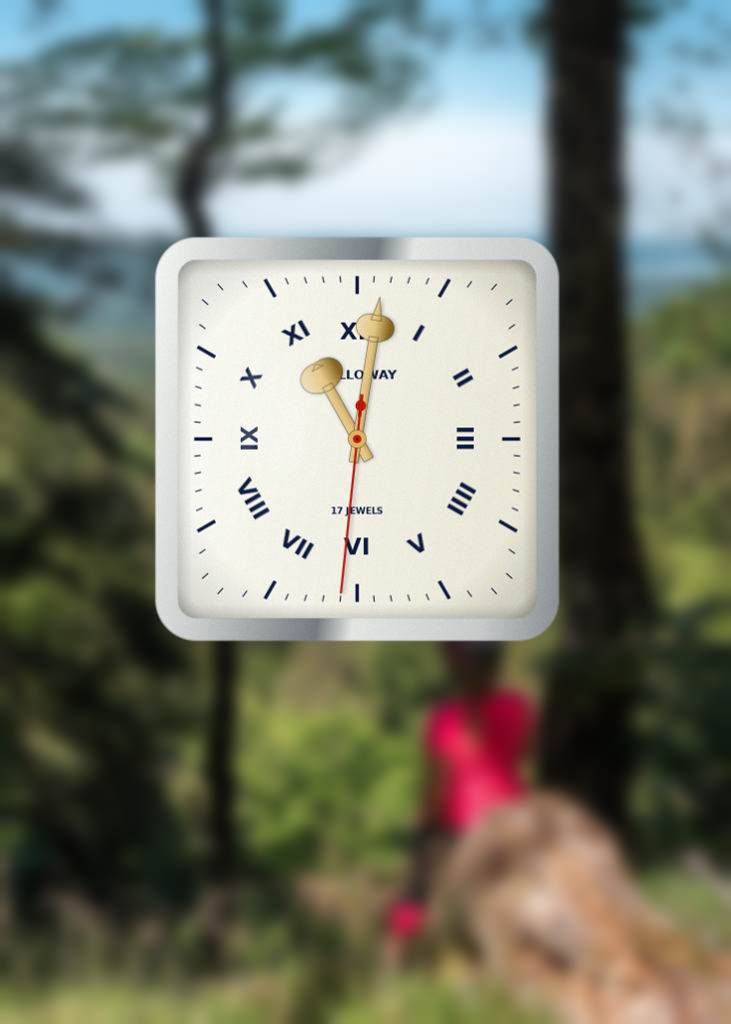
11,01,31
